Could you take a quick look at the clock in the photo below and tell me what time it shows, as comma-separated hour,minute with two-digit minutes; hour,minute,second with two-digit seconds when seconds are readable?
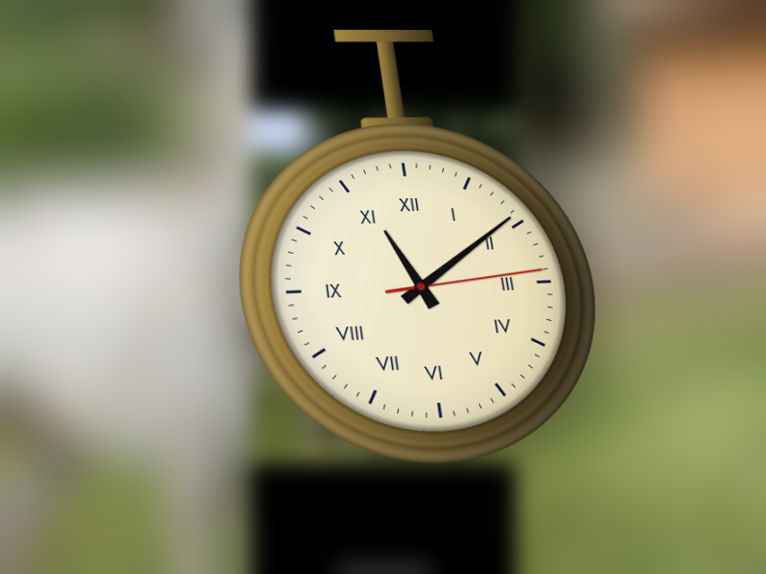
11,09,14
